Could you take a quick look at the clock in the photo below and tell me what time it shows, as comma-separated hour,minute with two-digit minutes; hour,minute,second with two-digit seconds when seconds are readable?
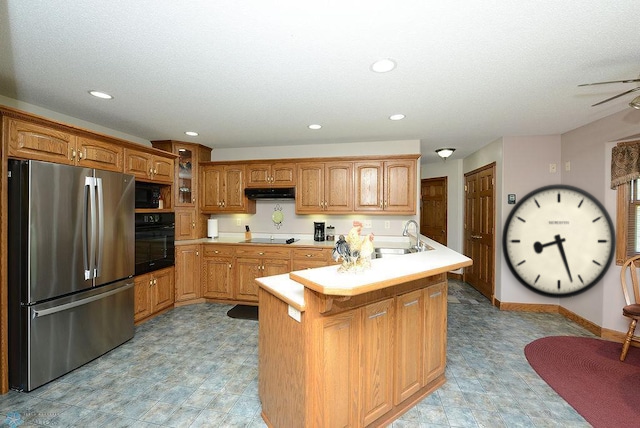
8,27
